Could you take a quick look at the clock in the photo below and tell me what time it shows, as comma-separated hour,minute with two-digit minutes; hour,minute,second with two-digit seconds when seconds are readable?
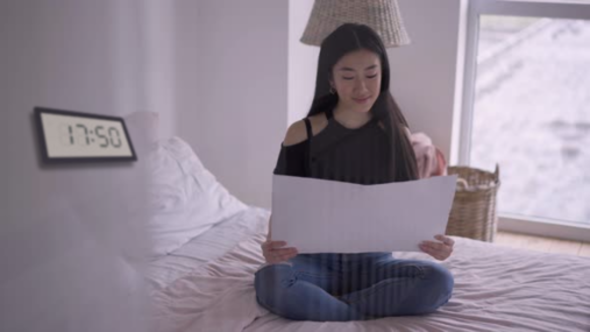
17,50
